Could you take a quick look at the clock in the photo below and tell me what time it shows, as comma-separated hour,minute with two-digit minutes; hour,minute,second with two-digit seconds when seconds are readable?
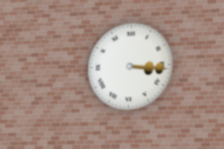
3,16
